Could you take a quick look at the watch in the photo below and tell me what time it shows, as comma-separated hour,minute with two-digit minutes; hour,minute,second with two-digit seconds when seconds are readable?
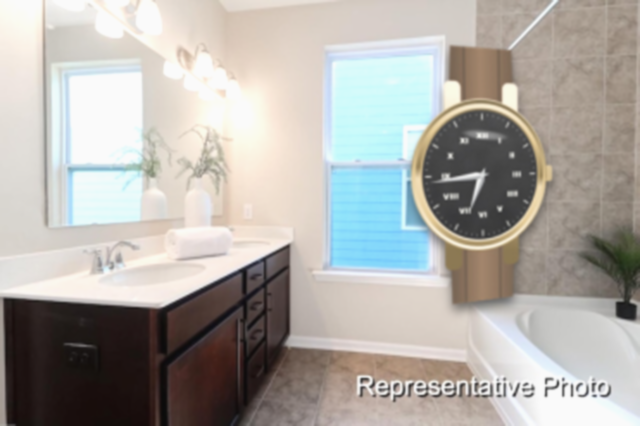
6,44
